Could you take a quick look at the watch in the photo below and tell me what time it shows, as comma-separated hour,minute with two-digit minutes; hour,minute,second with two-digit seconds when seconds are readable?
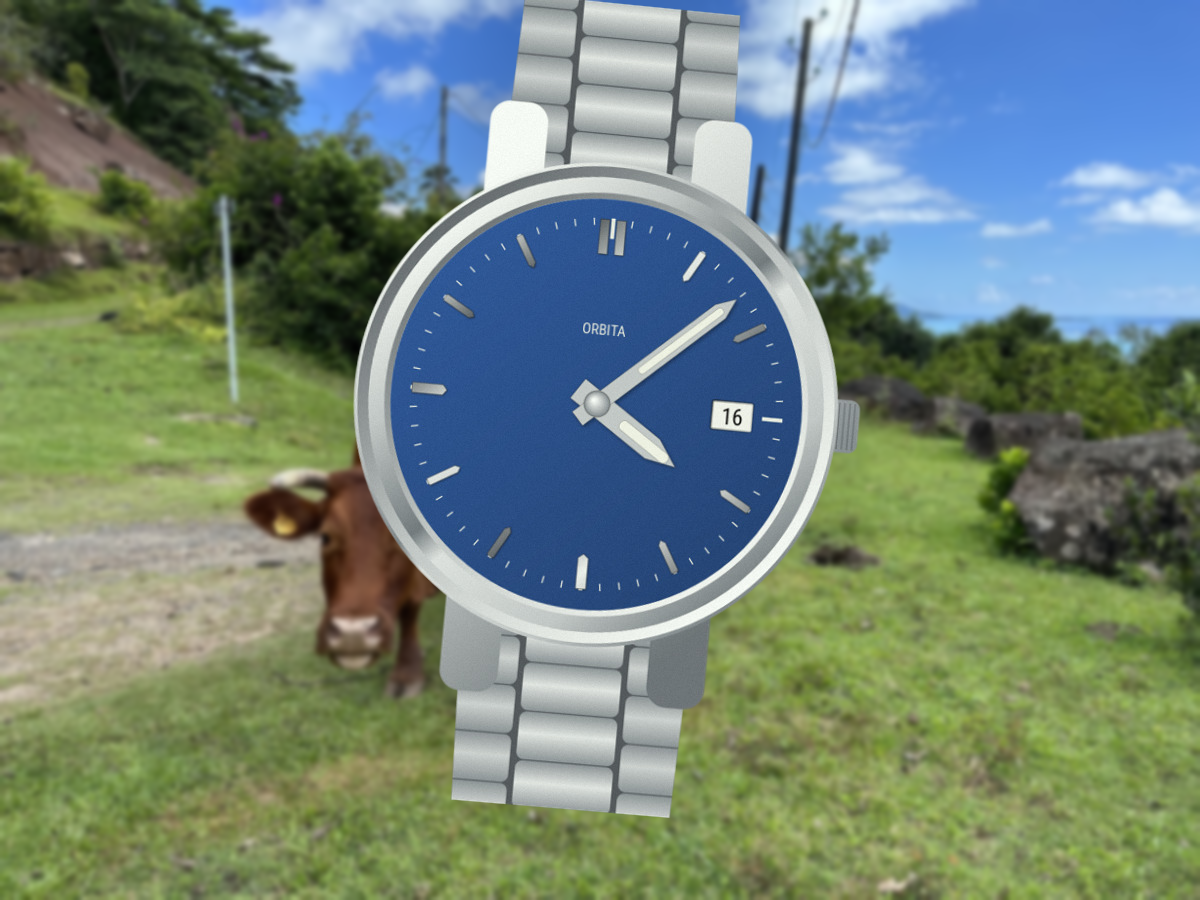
4,08
